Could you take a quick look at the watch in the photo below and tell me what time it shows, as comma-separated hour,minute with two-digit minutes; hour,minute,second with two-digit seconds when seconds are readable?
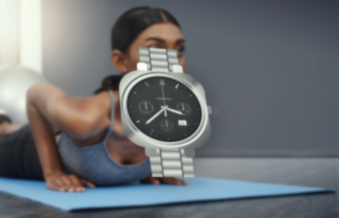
3,38
